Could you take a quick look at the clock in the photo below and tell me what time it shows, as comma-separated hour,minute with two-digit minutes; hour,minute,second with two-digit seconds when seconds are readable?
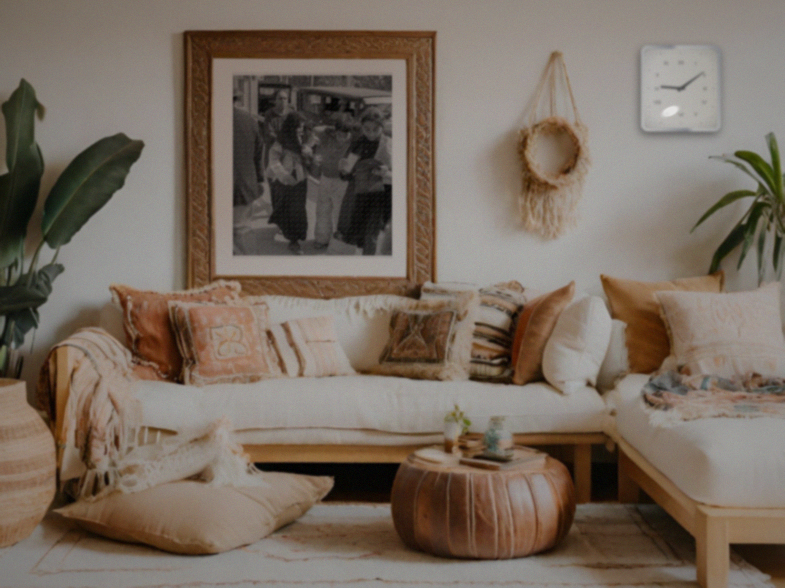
9,09
